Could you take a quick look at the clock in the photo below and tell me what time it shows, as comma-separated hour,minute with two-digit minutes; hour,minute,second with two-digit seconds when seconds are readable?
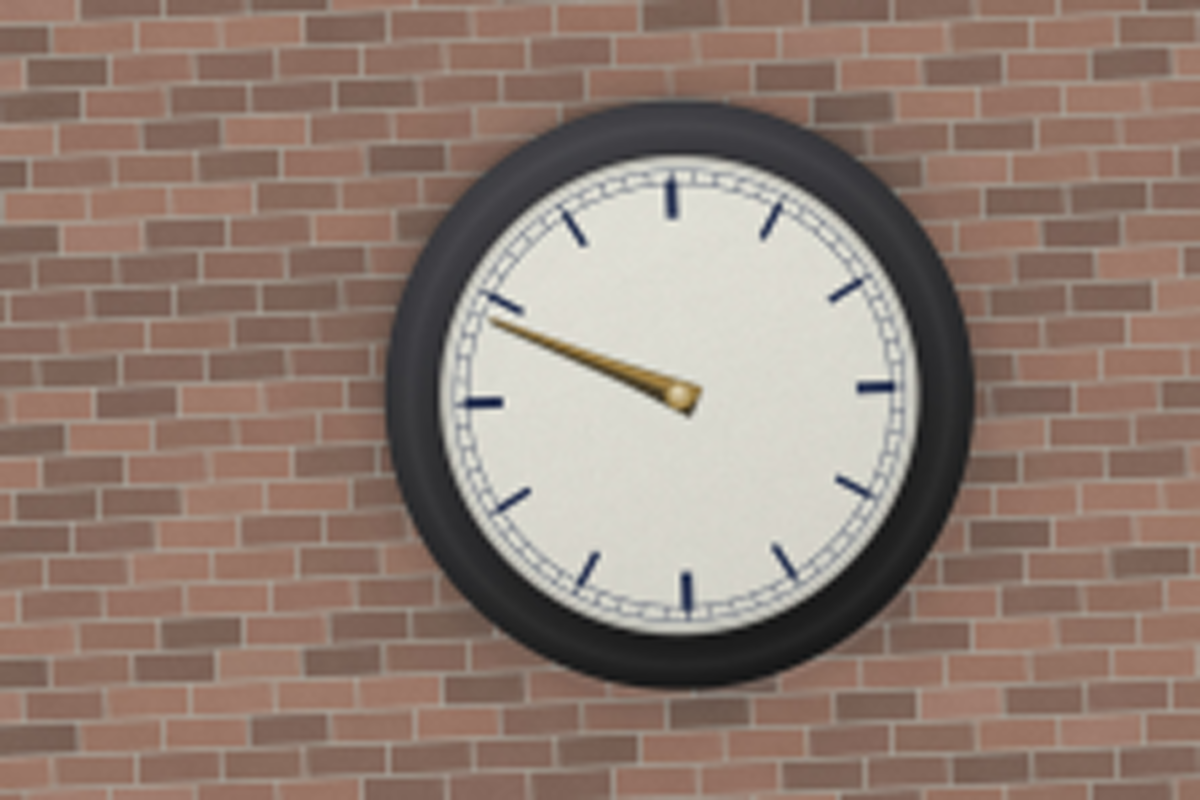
9,49
